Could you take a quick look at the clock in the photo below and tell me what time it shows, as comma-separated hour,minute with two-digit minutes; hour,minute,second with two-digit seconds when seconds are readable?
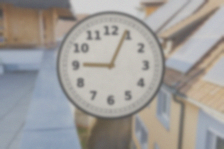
9,04
